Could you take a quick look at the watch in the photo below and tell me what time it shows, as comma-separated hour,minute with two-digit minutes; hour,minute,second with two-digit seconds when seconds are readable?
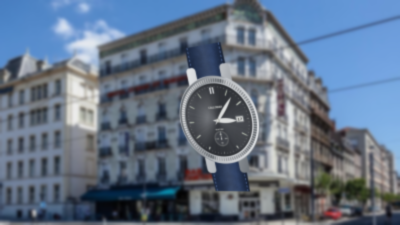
3,07
